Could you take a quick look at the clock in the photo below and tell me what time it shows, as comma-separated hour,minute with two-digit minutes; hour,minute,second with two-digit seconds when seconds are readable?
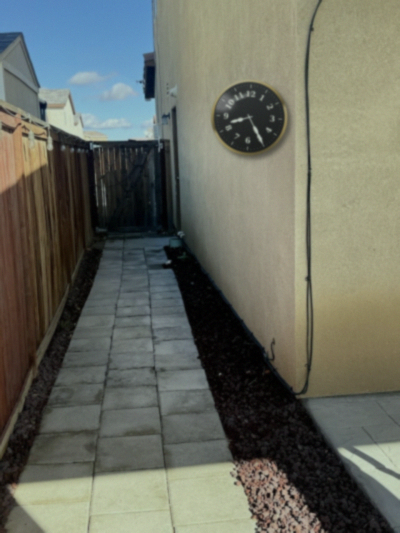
8,25
